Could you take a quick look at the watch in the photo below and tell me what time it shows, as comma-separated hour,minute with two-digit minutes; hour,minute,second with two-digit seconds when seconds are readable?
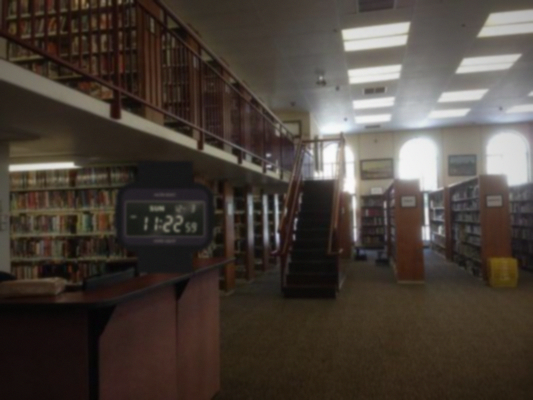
11,22
